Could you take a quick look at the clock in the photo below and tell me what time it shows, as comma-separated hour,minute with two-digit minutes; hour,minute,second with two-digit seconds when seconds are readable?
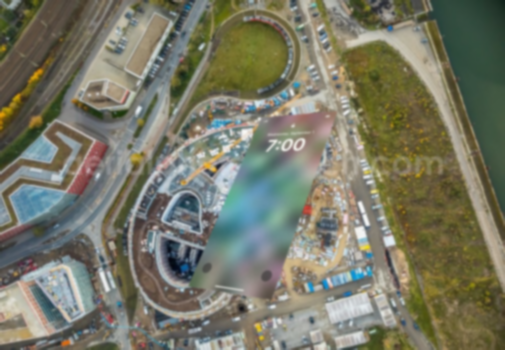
7,00
